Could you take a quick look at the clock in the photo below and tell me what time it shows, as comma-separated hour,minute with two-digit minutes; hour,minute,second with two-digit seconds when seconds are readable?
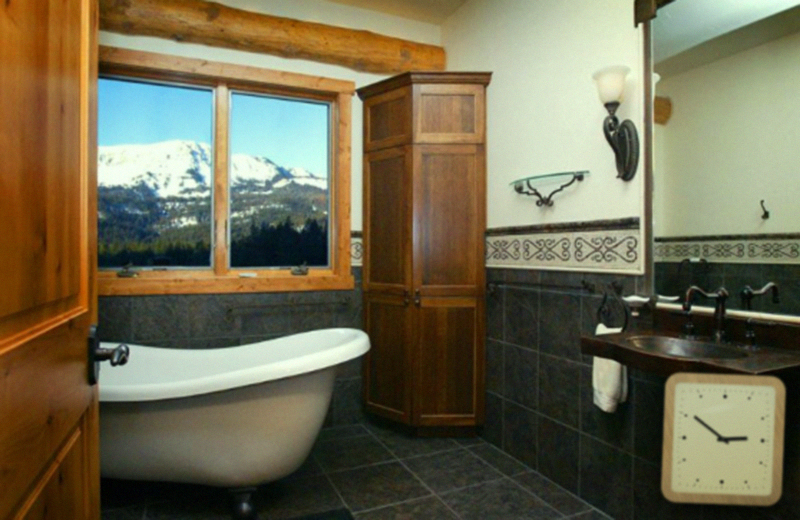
2,51
